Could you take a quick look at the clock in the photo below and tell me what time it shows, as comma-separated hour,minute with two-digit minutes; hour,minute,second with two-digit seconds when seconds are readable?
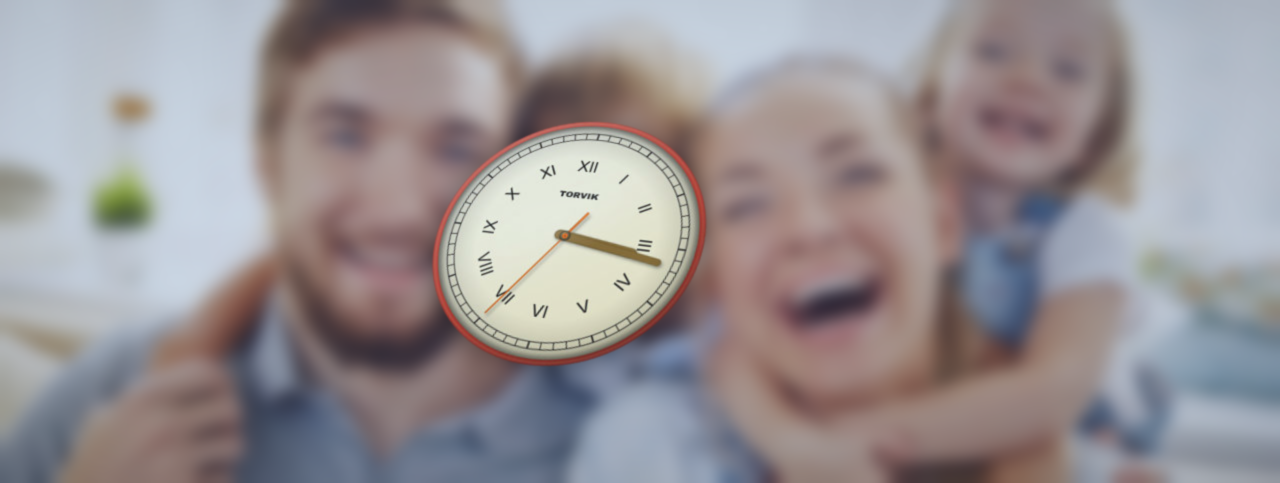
3,16,35
